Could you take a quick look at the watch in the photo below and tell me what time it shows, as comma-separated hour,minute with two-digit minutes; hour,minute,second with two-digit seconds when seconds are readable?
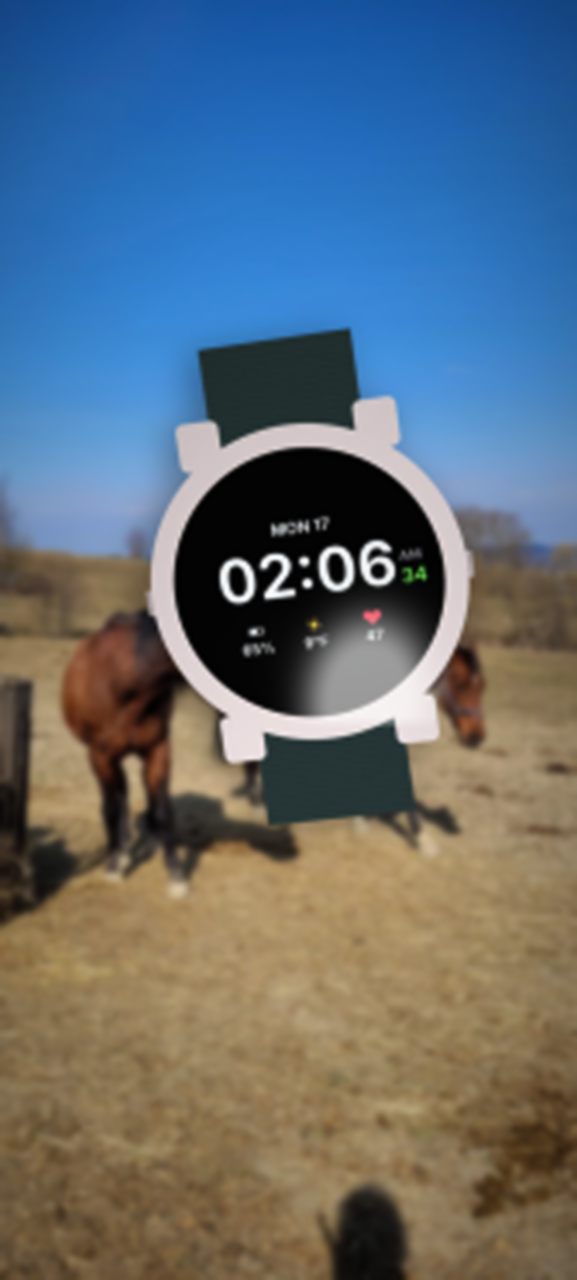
2,06
